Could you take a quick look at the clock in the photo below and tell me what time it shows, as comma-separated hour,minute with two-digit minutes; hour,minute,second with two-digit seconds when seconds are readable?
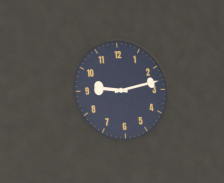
9,13
